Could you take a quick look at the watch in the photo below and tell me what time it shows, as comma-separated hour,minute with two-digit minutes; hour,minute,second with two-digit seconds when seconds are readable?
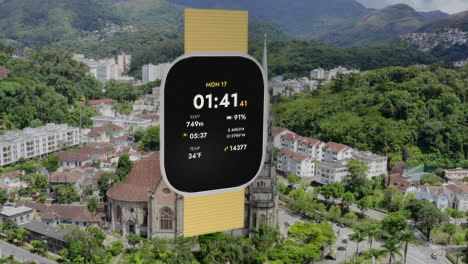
1,41,41
